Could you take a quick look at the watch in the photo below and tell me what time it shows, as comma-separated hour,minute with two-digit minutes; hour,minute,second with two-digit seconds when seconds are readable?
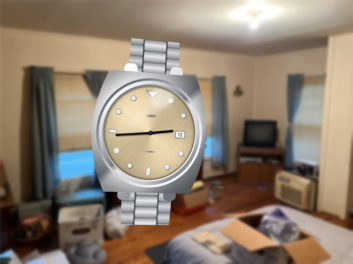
2,44
